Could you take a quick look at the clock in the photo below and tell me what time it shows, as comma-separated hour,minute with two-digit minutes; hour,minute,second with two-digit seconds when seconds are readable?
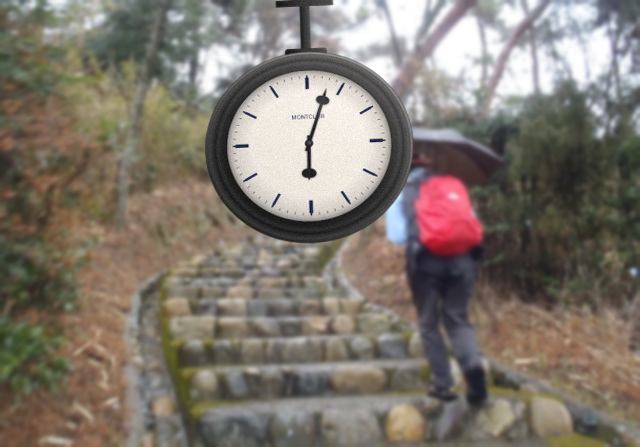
6,03
